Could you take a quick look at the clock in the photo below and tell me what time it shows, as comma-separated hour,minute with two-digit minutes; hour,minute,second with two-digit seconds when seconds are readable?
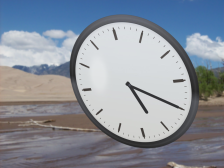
5,20
